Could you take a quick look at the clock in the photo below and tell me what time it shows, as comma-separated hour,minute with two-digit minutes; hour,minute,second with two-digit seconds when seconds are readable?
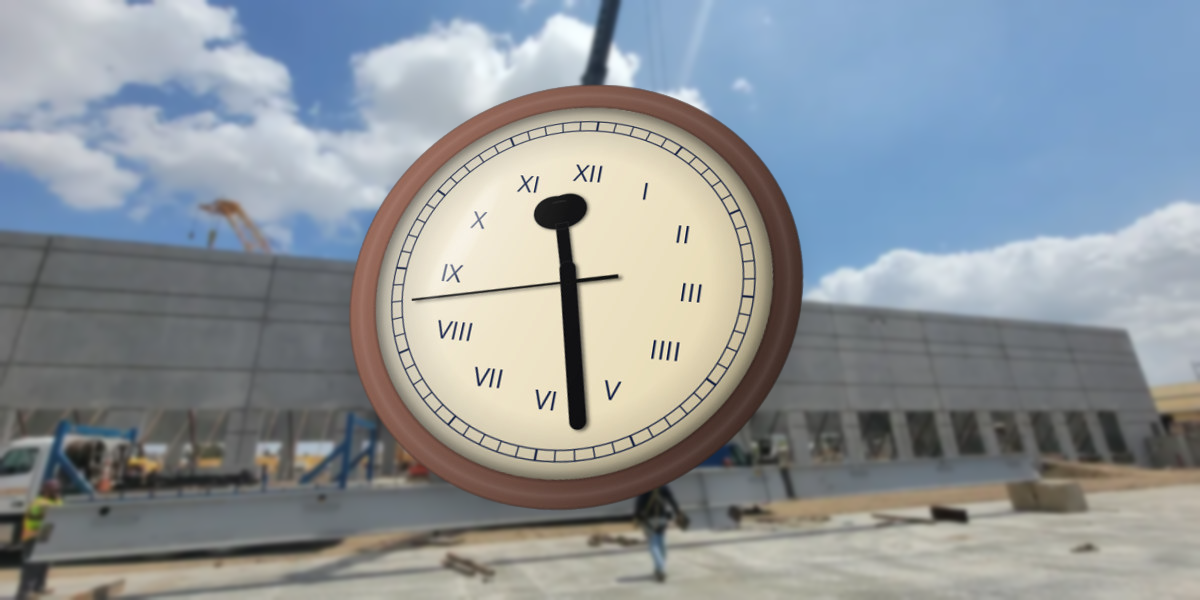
11,27,43
